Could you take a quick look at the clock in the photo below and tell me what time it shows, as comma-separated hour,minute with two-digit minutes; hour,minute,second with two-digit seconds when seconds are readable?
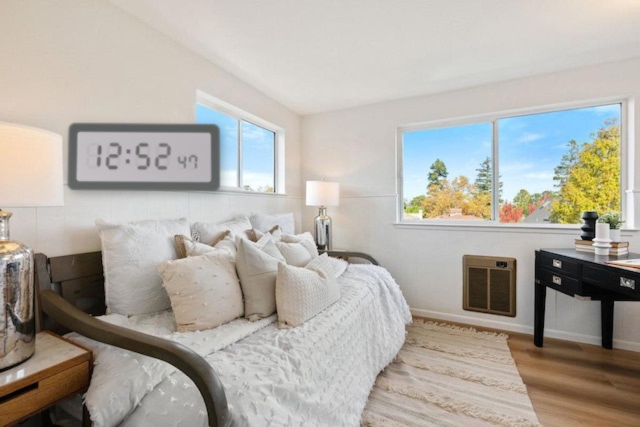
12,52,47
